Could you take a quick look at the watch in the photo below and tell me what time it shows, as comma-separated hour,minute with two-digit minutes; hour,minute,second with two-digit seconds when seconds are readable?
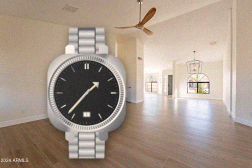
1,37
